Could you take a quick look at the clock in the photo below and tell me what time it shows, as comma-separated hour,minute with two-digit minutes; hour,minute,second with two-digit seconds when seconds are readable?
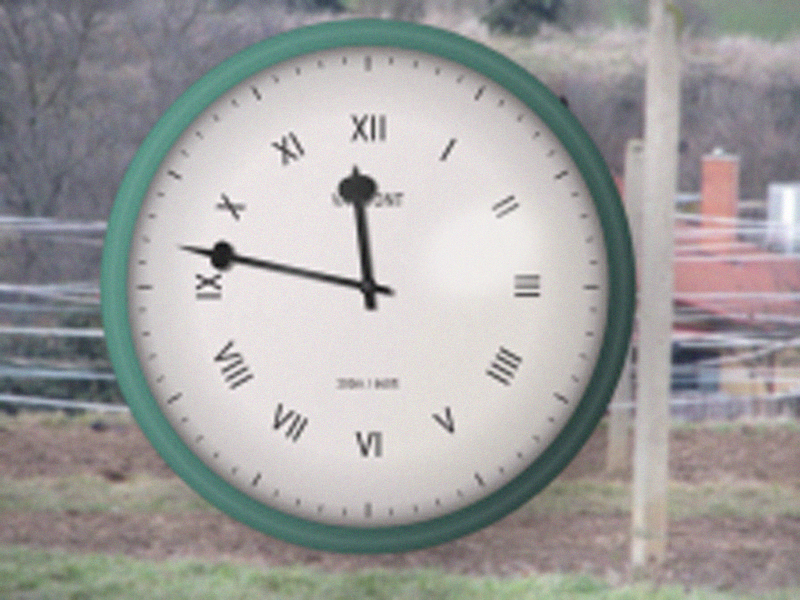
11,47
